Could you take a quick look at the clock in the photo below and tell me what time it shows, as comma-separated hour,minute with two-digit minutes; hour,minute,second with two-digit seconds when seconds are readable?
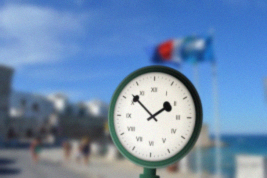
1,52
